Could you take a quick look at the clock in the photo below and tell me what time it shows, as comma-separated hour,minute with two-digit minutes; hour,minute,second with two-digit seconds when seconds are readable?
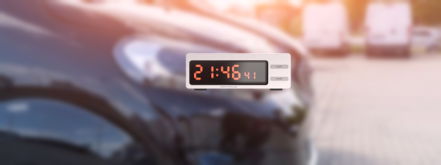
21,46,41
